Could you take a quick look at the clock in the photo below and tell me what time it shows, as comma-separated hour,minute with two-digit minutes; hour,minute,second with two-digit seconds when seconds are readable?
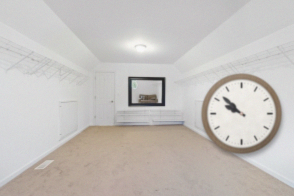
9,52
